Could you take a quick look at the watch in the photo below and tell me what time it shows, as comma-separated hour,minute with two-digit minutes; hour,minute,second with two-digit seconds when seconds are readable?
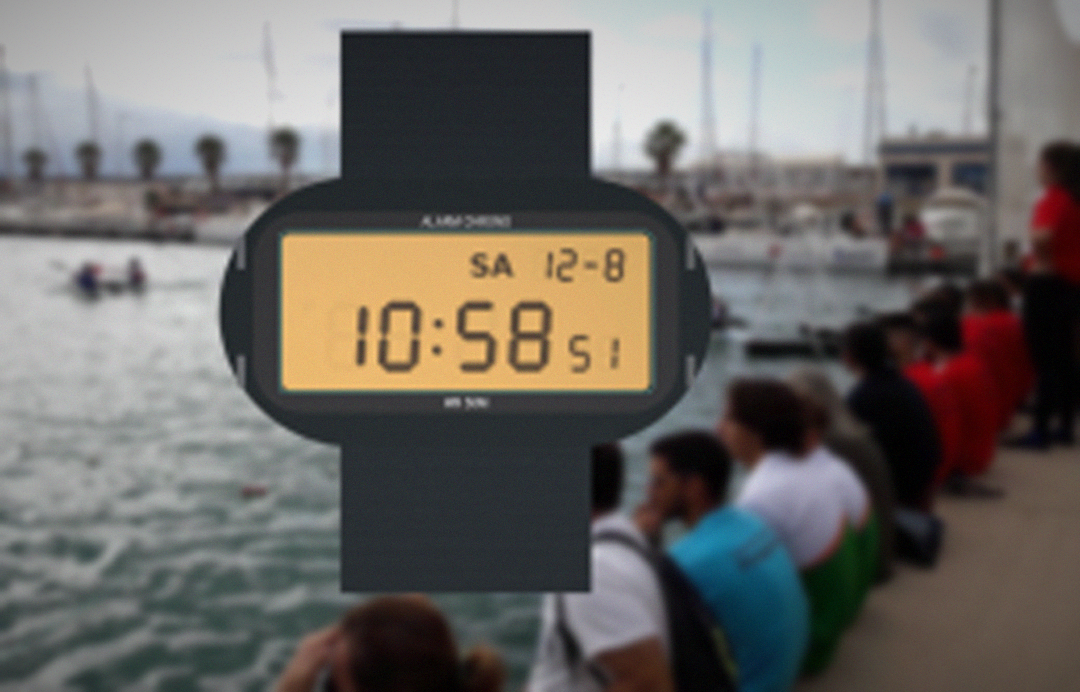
10,58,51
